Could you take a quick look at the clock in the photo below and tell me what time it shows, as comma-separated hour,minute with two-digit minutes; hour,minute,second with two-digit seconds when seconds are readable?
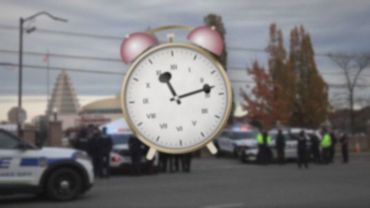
11,13
